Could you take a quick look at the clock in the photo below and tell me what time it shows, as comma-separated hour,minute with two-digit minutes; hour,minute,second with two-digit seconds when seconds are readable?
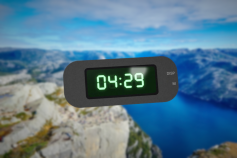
4,29
